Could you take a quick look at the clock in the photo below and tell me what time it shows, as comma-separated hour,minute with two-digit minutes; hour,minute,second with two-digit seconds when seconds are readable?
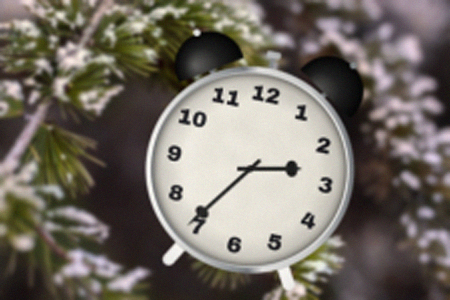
2,36
